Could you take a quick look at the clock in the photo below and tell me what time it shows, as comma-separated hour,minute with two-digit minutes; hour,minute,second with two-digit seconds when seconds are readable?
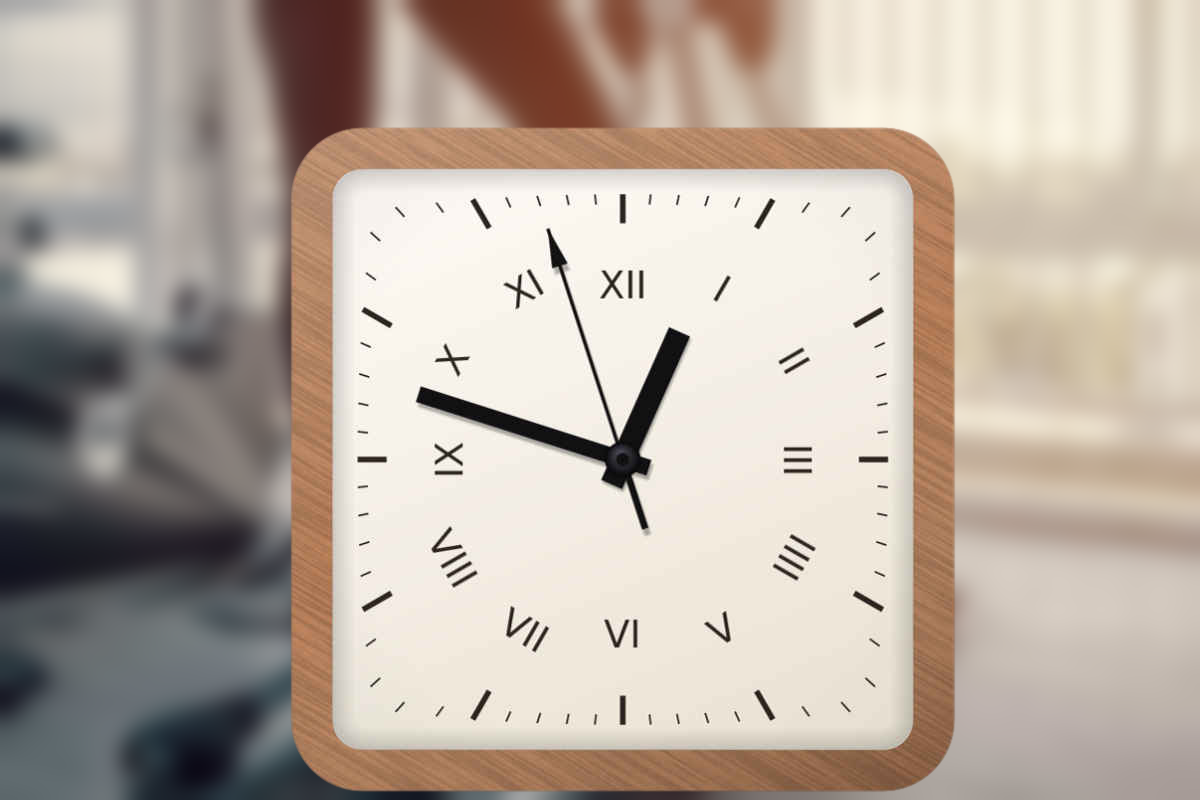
12,47,57
